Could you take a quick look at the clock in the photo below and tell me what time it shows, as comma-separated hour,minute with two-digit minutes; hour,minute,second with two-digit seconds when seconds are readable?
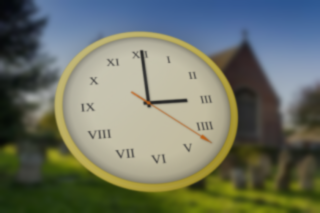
3,00,22
